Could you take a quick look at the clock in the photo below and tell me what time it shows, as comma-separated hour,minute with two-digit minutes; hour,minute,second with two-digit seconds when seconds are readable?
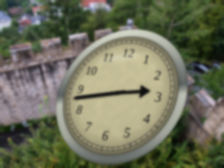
2,43
